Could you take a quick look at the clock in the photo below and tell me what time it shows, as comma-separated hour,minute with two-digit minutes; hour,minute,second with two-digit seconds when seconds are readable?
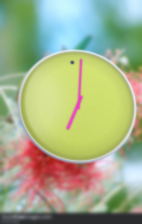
7,02
